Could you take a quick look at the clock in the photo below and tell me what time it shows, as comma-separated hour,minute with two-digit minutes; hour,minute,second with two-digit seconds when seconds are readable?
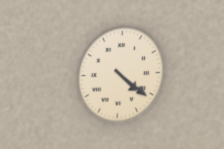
4,21
